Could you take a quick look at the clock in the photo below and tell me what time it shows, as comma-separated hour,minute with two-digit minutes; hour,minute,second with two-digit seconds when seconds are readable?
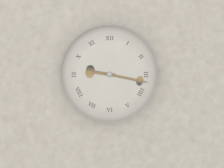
9,17
